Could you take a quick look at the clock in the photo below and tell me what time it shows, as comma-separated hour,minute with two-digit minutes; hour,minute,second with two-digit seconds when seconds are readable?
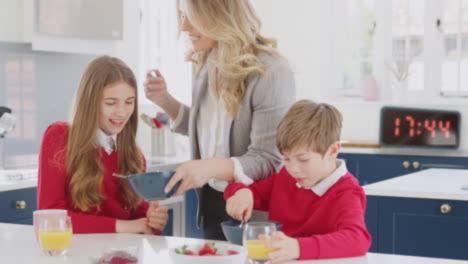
17,44
